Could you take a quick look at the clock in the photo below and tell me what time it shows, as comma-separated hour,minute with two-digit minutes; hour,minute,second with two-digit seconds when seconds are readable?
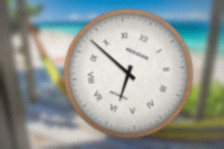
5,48
